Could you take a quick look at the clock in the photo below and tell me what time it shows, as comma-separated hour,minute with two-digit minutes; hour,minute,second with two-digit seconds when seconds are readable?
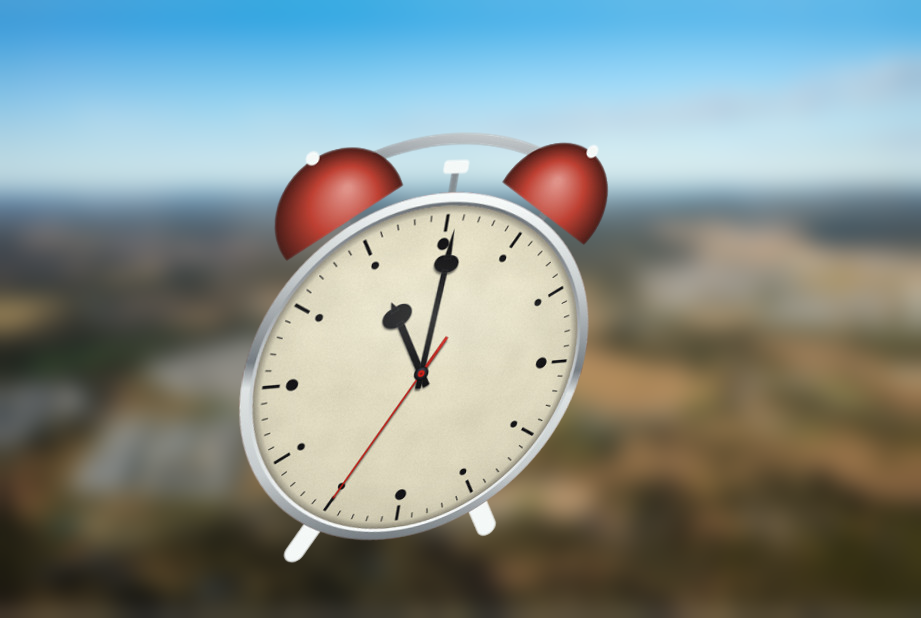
11,00,35
